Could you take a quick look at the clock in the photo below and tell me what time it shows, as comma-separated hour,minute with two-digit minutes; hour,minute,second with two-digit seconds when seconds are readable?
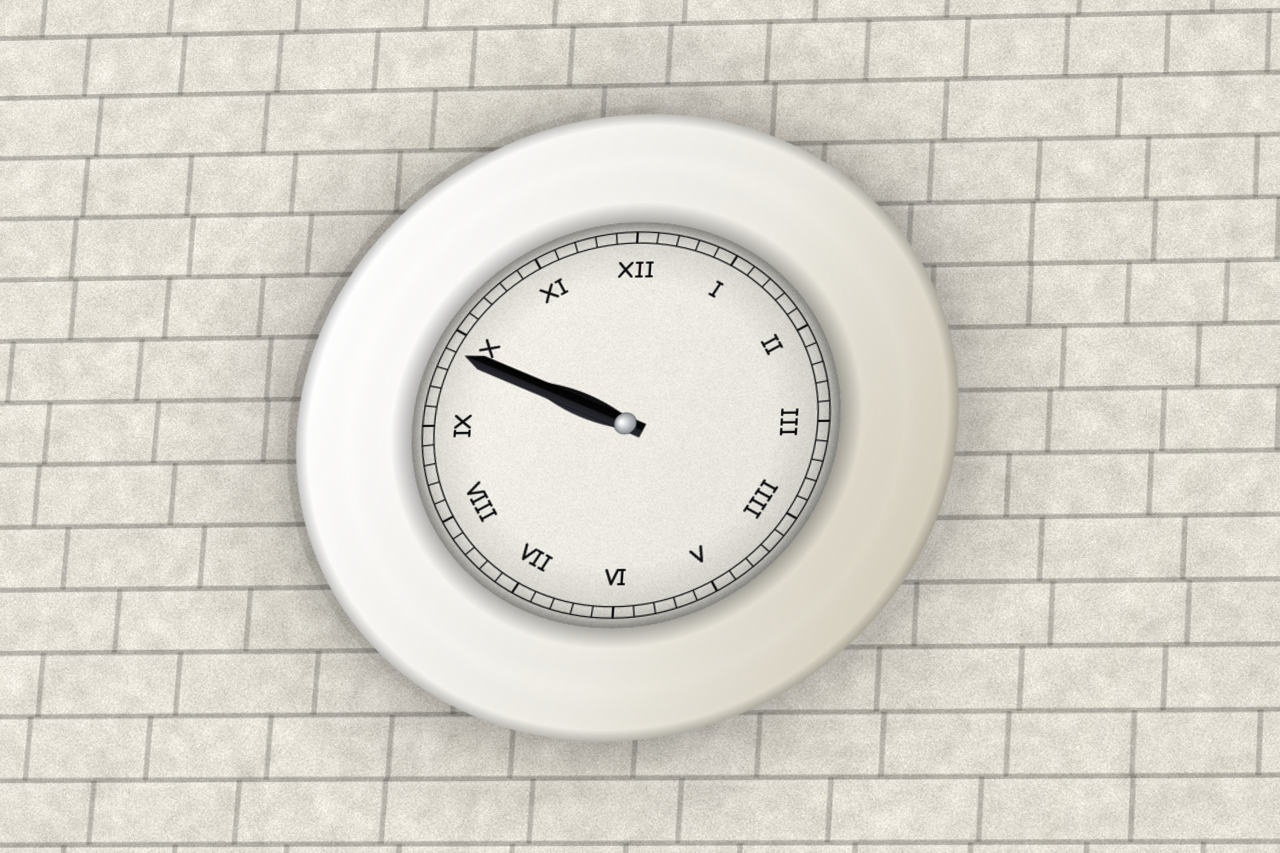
9,49
